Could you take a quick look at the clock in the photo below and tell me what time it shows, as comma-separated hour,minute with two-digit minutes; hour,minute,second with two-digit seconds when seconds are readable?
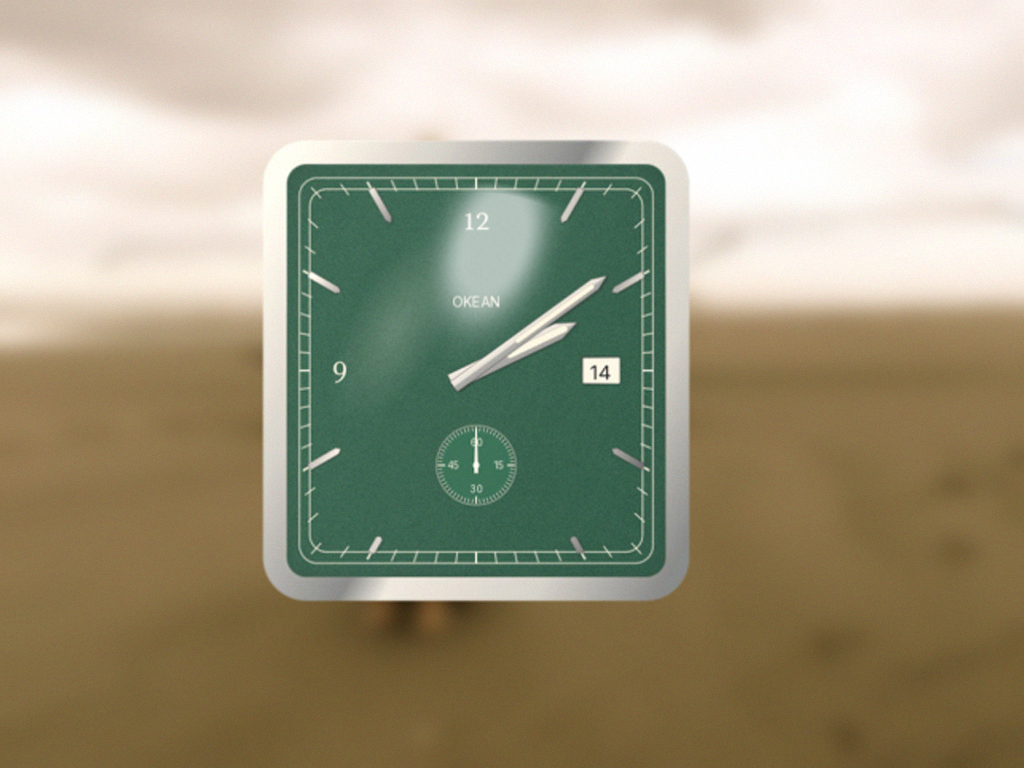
2,09
